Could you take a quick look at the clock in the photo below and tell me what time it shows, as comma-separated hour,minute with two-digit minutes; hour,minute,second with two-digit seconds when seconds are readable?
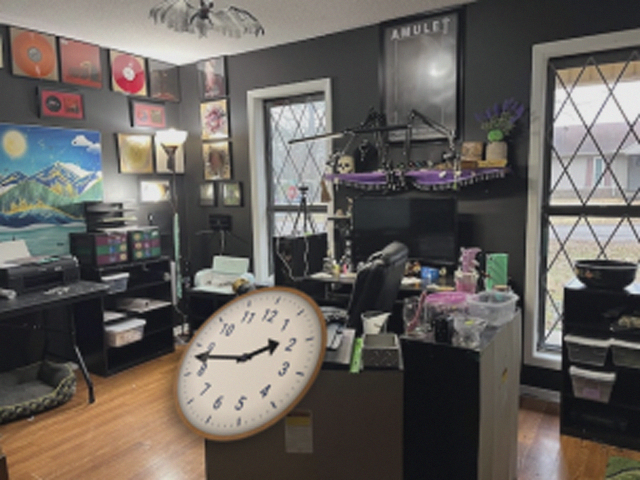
1,43
